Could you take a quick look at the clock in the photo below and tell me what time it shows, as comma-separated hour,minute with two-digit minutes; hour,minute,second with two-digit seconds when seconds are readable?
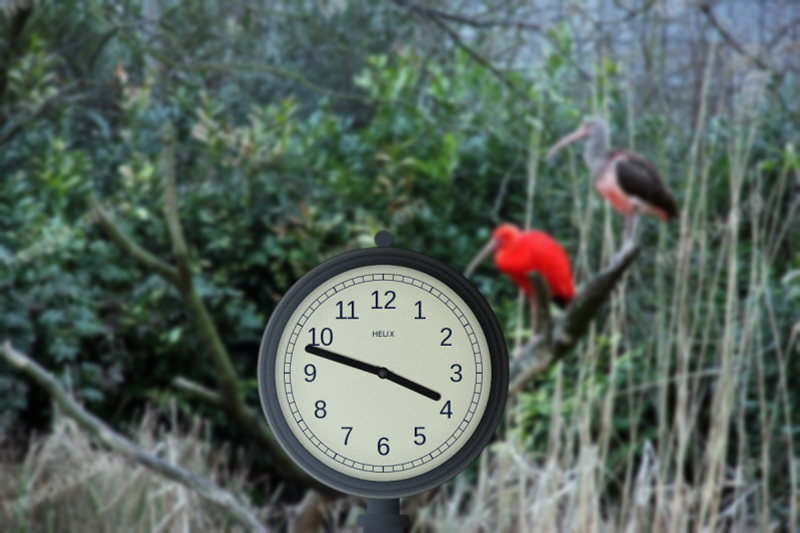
3,48
